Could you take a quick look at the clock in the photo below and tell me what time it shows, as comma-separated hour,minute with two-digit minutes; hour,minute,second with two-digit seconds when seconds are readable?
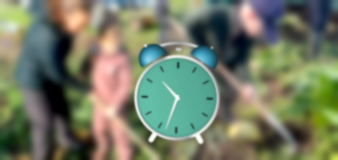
10,33
